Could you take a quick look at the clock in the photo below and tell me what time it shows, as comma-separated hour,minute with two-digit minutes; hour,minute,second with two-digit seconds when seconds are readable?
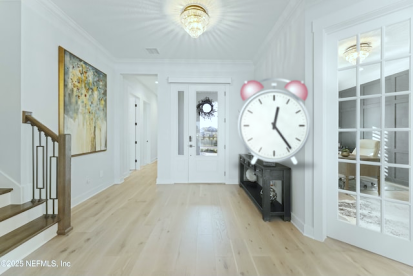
12,24
